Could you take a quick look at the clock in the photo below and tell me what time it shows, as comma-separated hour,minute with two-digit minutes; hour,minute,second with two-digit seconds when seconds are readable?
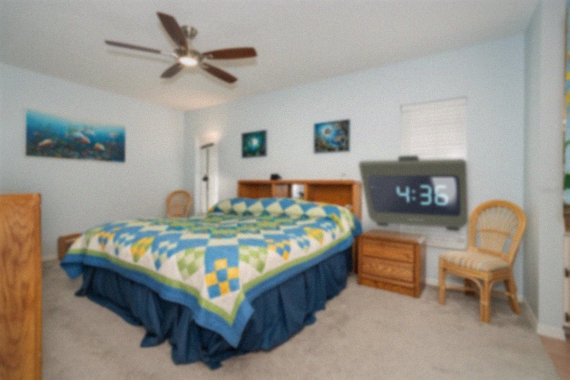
4,36
